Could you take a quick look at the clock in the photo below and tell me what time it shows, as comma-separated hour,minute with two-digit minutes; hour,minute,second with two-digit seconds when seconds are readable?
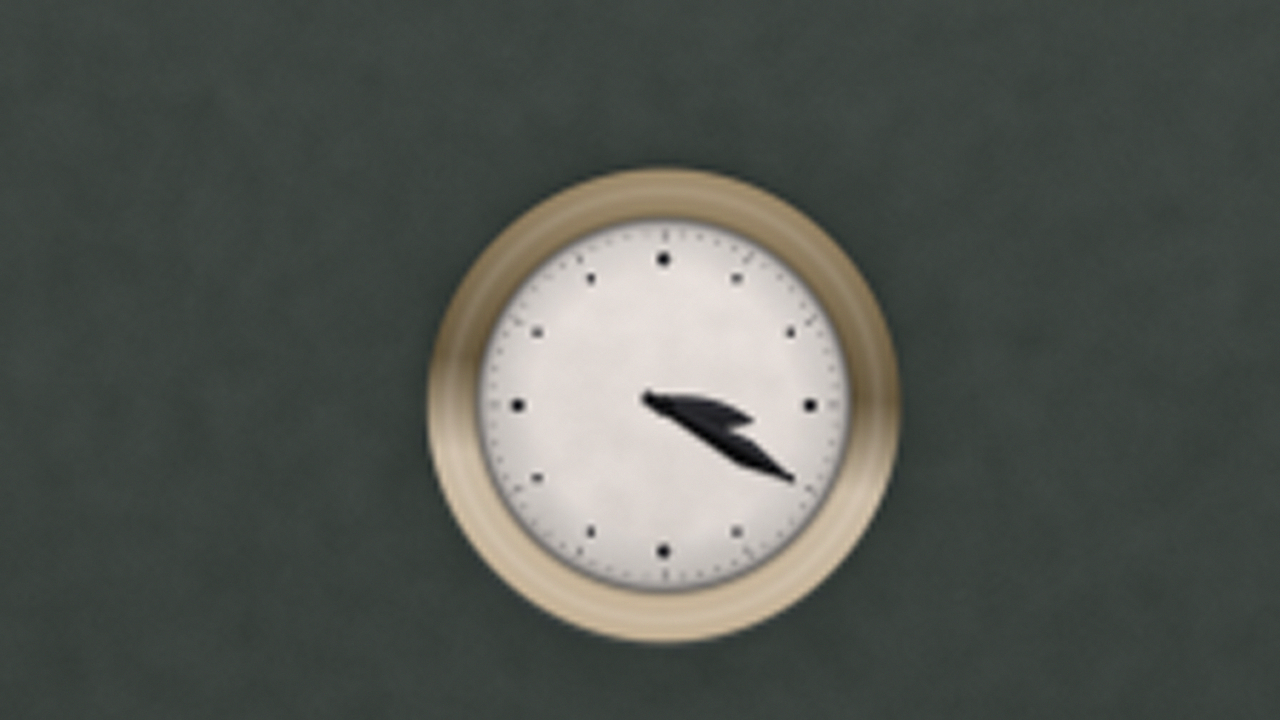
3,20
